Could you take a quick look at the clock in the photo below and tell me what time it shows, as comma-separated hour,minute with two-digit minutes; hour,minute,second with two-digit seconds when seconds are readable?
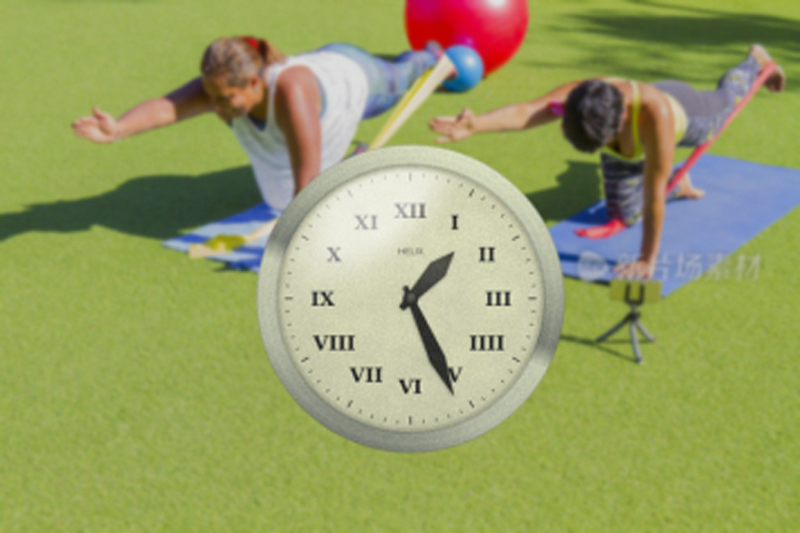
1,26
